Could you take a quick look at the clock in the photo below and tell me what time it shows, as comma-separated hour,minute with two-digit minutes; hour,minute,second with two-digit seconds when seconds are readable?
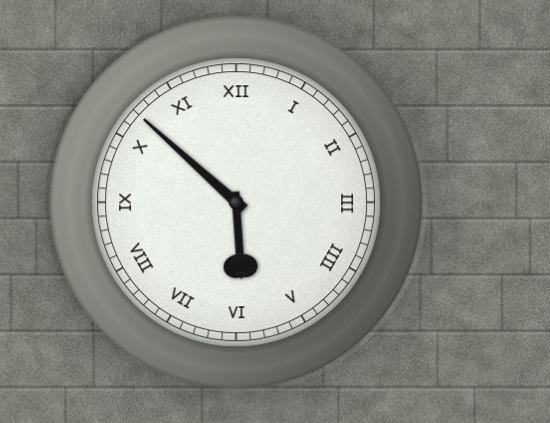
5,52
